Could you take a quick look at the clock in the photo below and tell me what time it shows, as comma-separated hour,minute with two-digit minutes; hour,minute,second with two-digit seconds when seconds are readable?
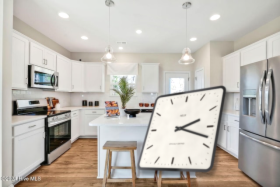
2,18
